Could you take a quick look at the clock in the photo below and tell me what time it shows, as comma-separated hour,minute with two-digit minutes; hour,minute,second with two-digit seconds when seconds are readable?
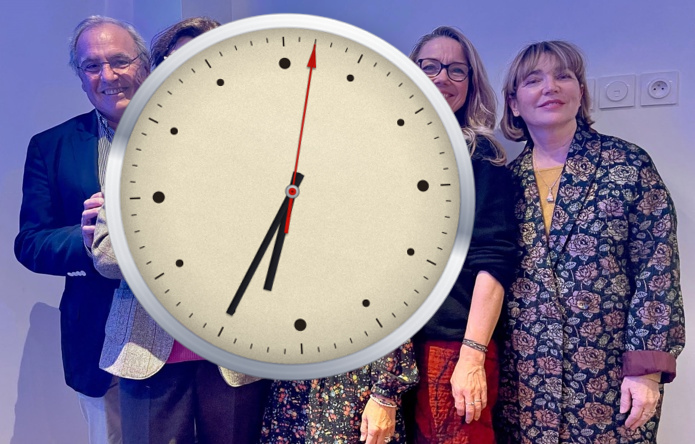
6,35,02
